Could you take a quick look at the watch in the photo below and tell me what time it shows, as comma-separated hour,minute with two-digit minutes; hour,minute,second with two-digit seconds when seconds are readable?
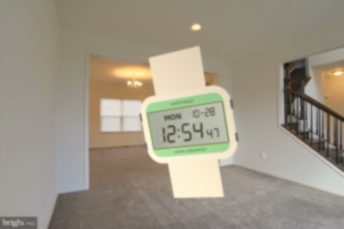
12,54
